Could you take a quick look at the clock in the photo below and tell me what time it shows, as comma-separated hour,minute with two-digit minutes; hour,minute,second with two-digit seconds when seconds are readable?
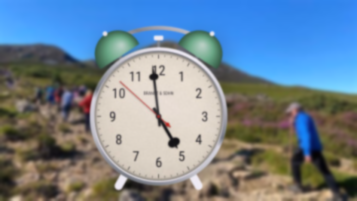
4,58,52
